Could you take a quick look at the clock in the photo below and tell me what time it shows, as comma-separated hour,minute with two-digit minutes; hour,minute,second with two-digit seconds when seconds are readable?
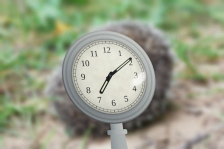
7,09
